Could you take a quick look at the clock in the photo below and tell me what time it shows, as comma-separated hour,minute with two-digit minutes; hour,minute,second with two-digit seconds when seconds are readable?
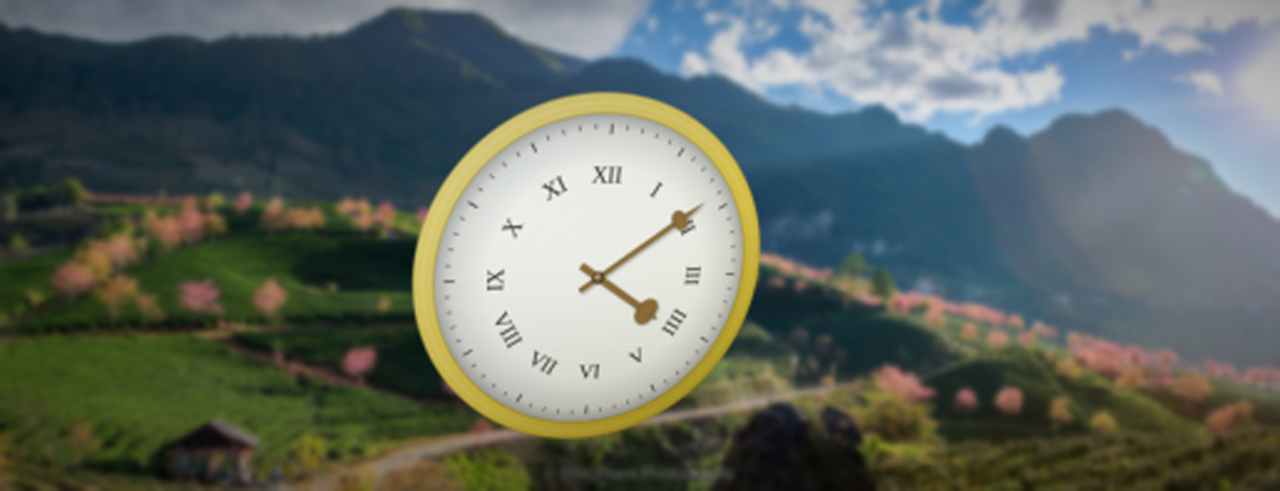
4,09
